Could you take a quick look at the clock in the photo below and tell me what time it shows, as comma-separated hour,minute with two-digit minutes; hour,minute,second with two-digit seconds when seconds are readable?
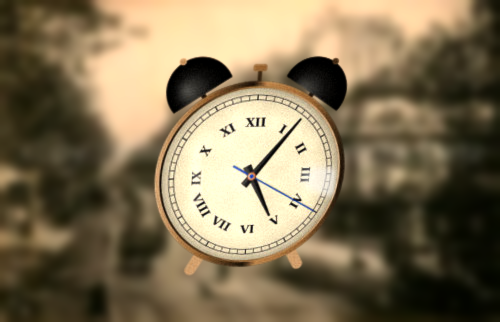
5,06,20
